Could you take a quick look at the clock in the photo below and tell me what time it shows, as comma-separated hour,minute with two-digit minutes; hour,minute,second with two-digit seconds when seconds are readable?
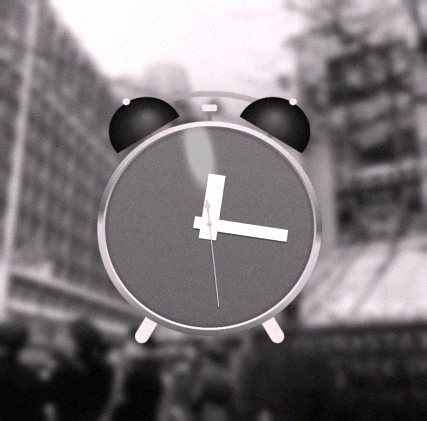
12,16,29
